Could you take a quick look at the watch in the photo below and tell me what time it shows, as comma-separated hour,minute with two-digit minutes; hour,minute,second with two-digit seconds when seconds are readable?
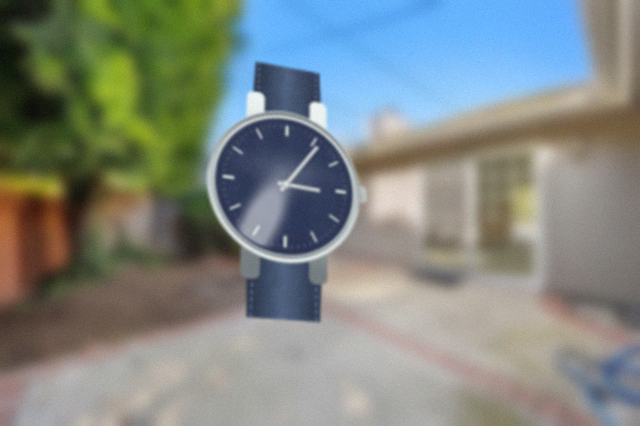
3,06
